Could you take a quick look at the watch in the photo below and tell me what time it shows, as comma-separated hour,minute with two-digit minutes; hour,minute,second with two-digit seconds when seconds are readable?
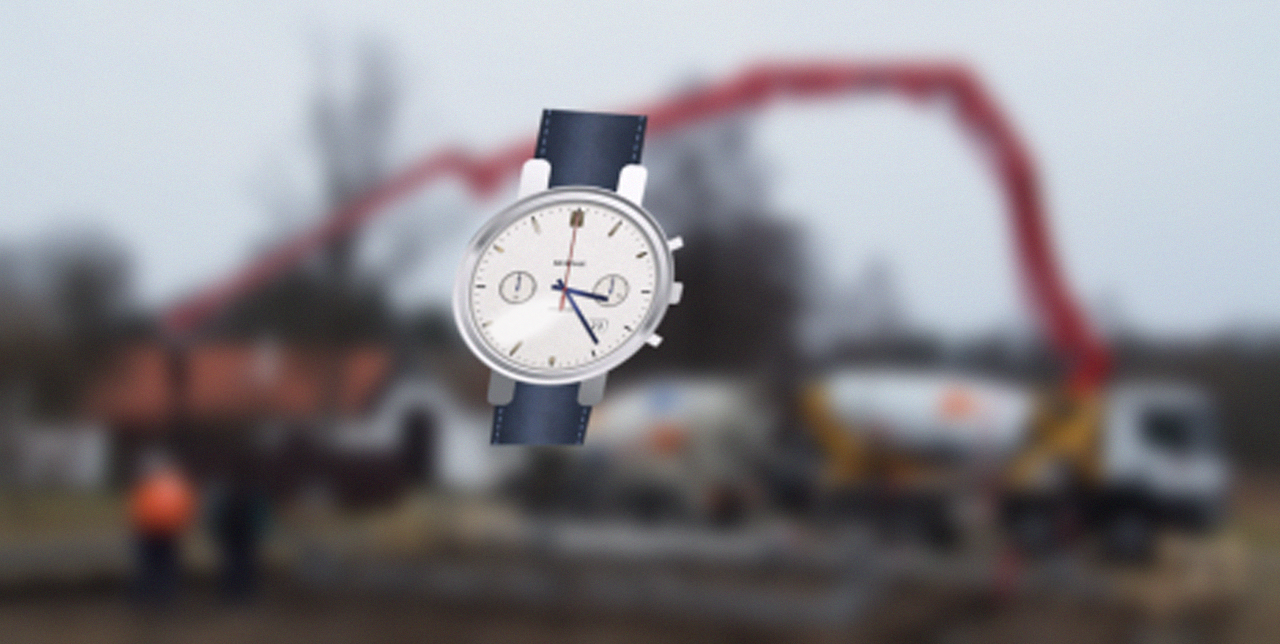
3,24
